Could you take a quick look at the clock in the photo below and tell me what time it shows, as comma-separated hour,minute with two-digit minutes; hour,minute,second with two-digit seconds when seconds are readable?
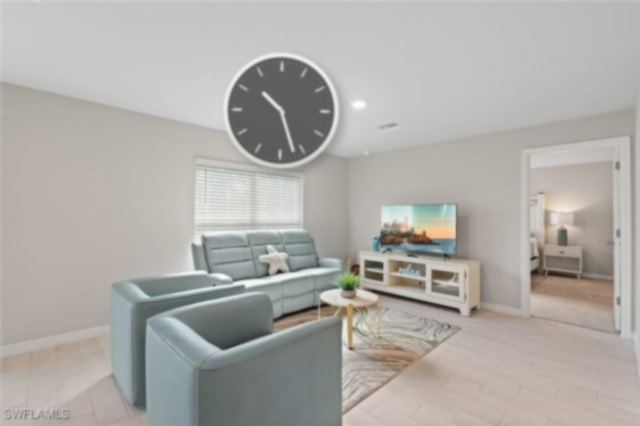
10,27
